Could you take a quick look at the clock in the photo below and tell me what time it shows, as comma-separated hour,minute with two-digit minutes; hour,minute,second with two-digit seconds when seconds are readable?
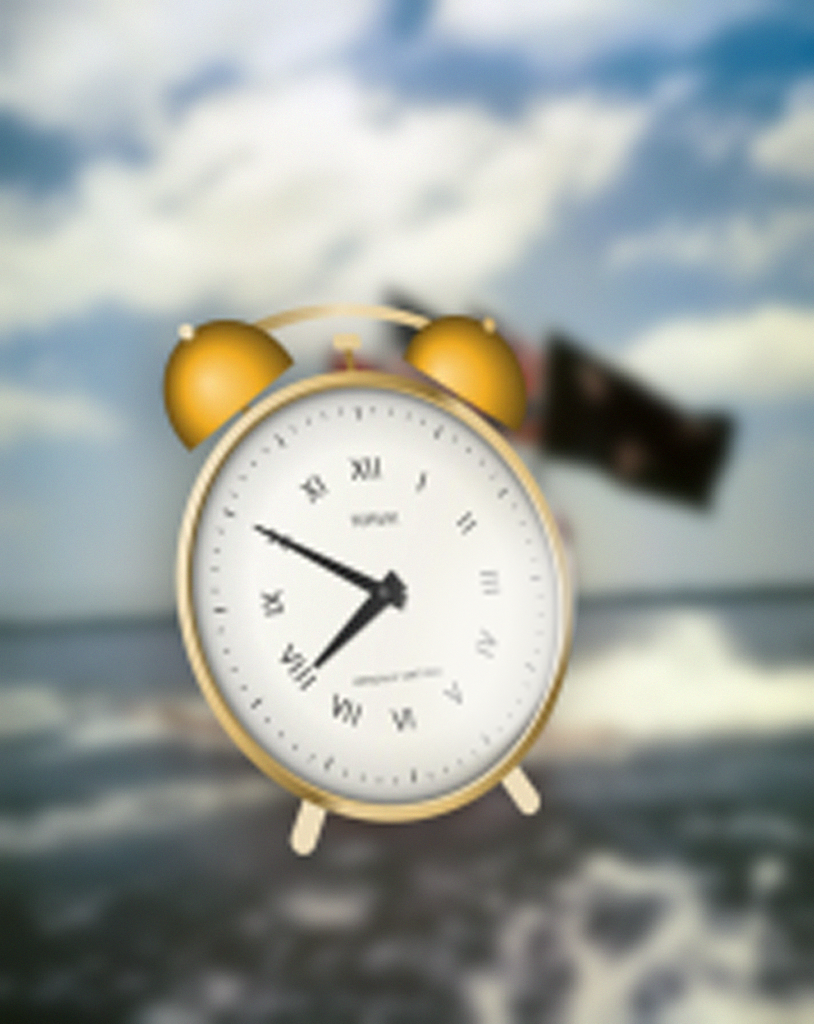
7,50
